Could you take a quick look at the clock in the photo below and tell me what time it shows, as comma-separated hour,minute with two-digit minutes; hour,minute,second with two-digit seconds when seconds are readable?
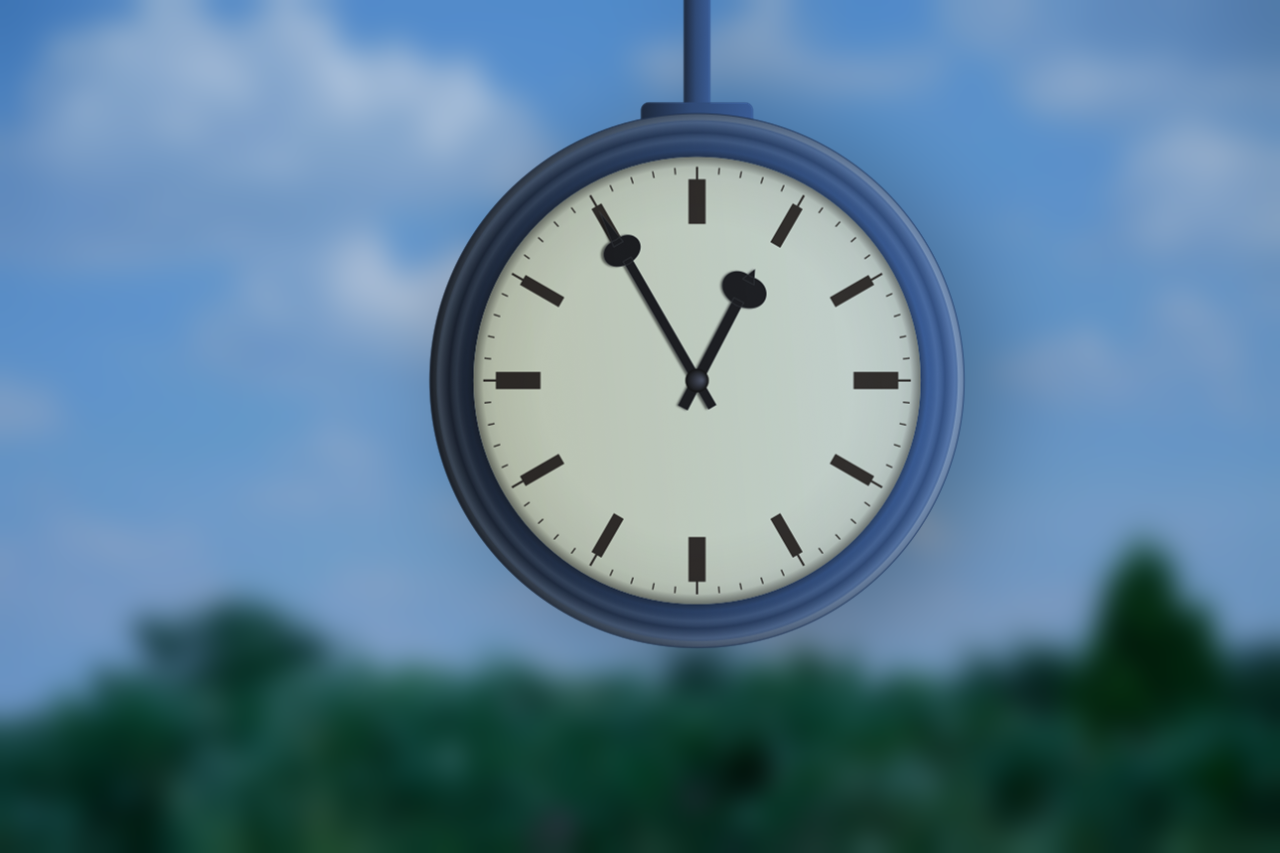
12,55
